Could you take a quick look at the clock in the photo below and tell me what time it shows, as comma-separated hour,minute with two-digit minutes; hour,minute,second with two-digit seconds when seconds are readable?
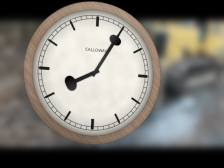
8,05
